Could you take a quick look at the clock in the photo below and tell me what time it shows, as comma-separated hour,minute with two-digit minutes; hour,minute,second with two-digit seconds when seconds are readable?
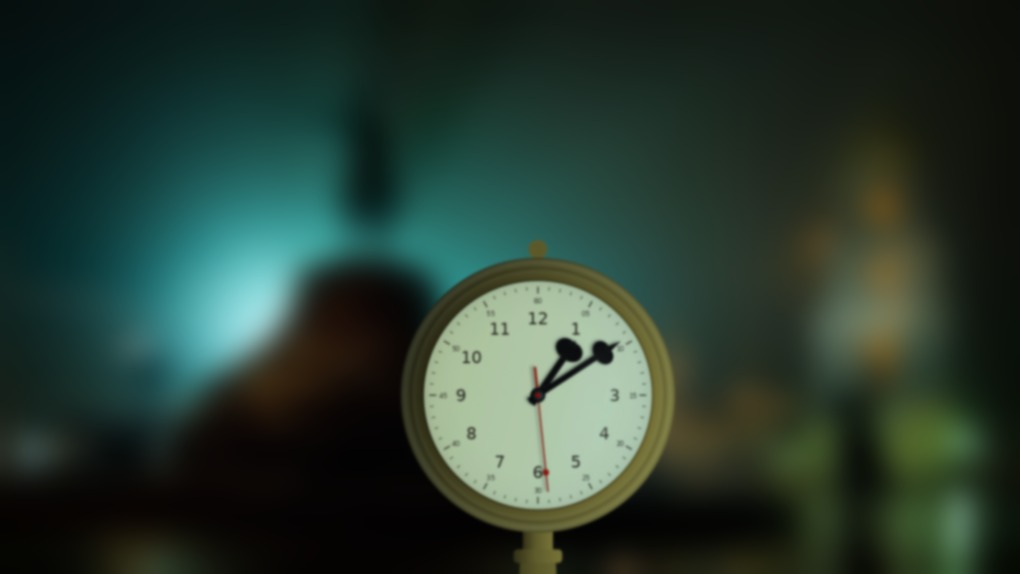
1,09,29
